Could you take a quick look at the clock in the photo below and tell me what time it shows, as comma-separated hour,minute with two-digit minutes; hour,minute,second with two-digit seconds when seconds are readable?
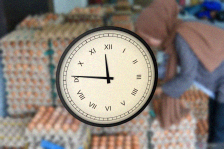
11,46
